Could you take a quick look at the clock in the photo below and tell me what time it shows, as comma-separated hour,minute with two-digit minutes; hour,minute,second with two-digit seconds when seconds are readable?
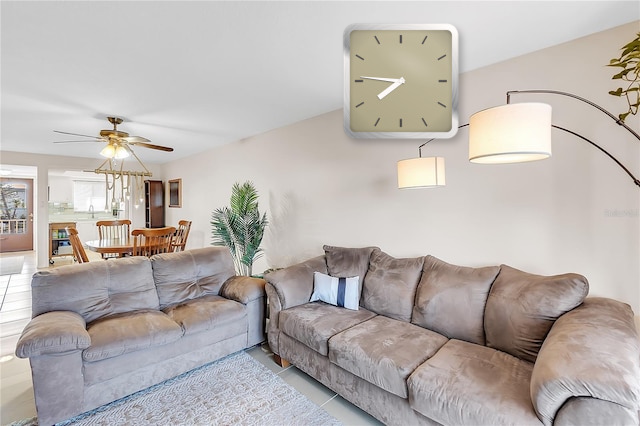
7,46
